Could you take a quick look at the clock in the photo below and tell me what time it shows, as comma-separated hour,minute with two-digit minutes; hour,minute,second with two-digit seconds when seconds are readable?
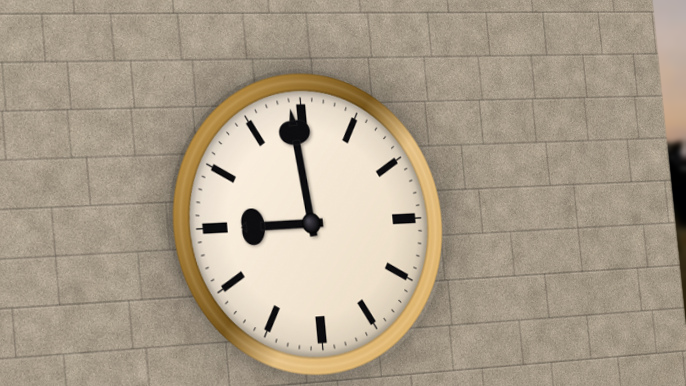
8,59
